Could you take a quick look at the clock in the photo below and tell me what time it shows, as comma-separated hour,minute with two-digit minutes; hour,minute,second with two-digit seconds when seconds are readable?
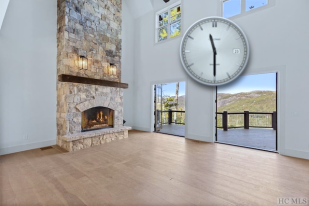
11,30
